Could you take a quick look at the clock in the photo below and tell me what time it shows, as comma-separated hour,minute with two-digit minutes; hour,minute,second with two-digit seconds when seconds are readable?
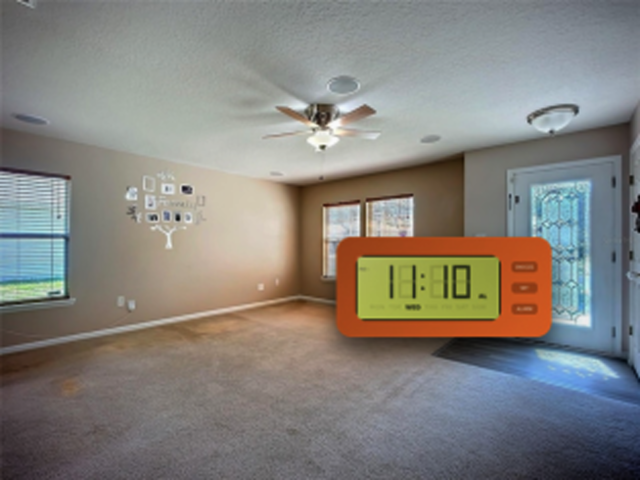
11,10
